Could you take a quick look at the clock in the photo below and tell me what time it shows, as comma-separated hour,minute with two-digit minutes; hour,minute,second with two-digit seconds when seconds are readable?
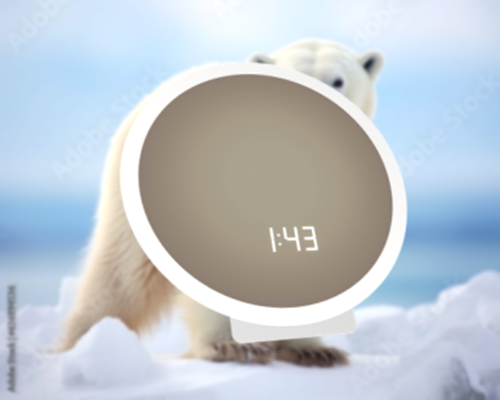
1,43
